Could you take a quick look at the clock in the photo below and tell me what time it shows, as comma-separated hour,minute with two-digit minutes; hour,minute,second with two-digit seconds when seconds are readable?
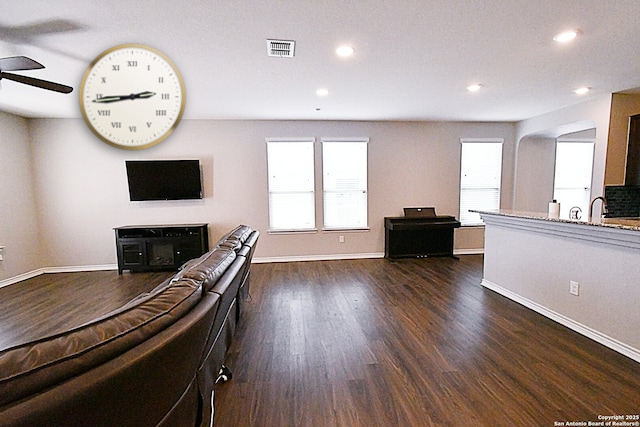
2,44
